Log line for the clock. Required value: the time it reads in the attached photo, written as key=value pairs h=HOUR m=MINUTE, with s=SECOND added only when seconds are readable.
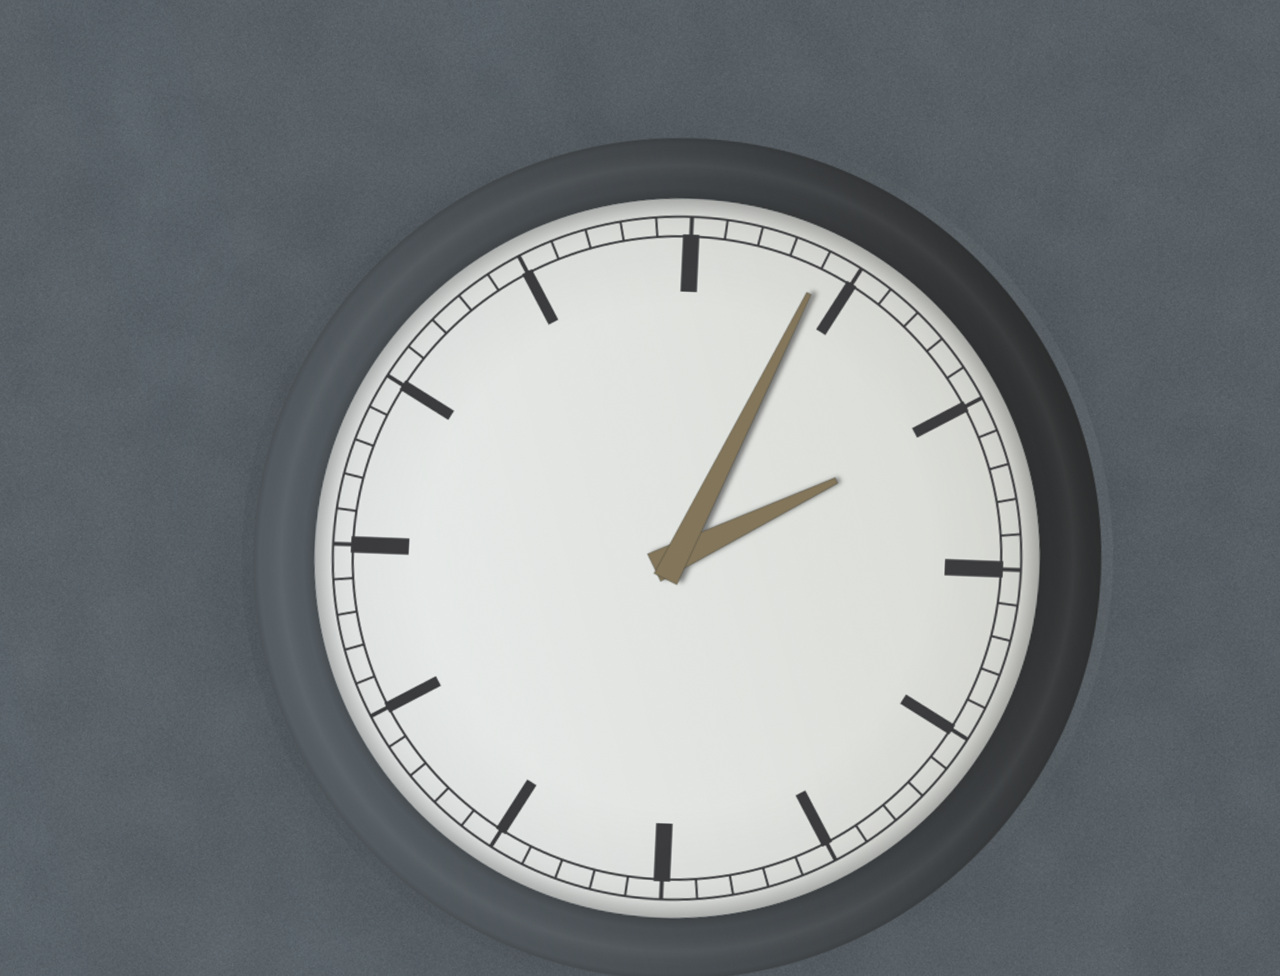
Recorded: h=2 m=4
